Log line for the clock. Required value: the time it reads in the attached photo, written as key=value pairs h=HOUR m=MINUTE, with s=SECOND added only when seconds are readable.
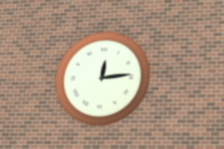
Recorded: h=12 m=14
